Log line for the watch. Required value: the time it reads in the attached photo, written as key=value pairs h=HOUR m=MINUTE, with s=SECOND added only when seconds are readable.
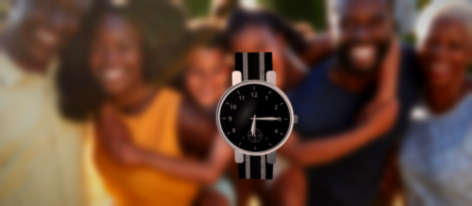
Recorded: h=6 m=15
